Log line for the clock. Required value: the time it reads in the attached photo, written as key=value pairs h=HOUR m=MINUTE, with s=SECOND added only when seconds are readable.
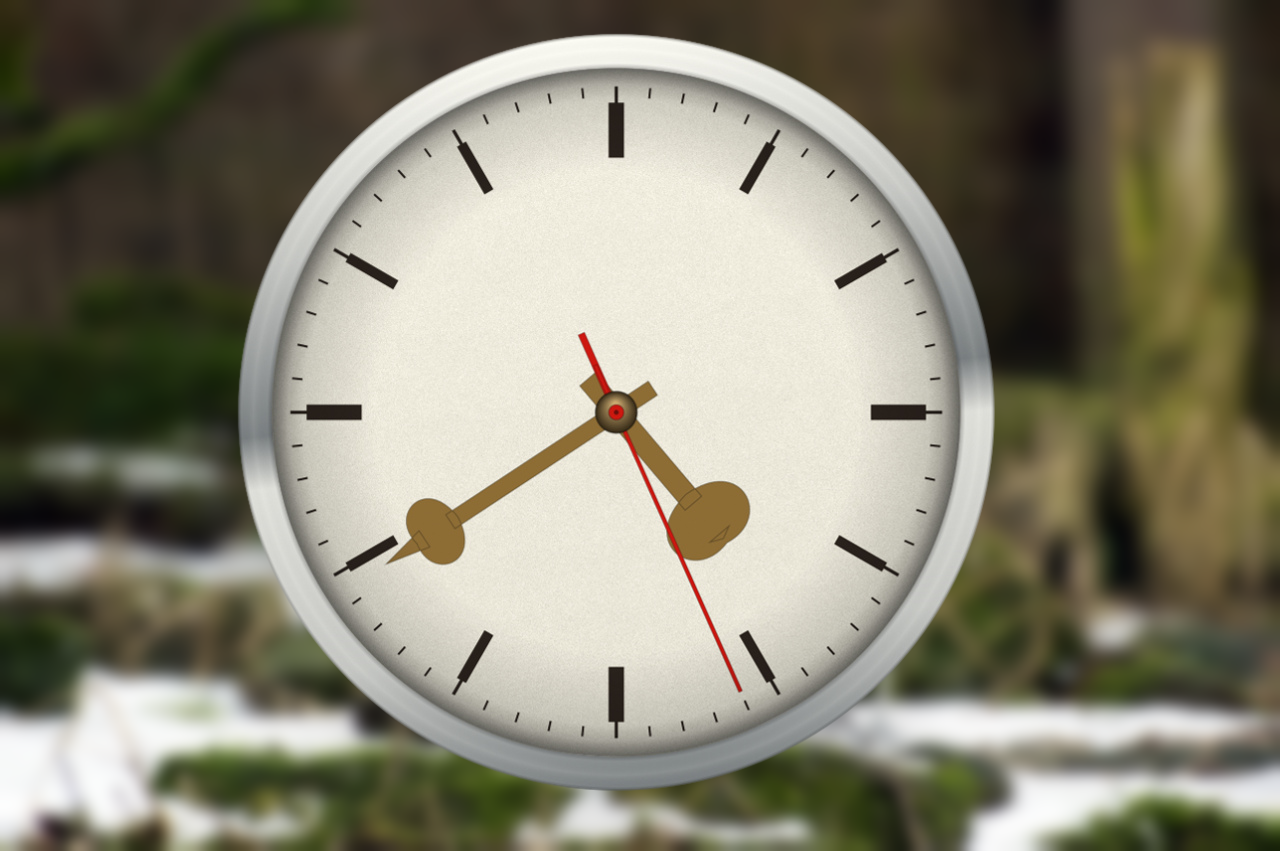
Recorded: h=4 m=39 s=26
